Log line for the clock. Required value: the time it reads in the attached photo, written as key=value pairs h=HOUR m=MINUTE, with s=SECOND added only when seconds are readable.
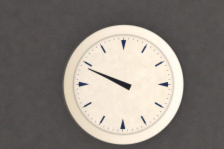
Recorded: h=9 m=49
